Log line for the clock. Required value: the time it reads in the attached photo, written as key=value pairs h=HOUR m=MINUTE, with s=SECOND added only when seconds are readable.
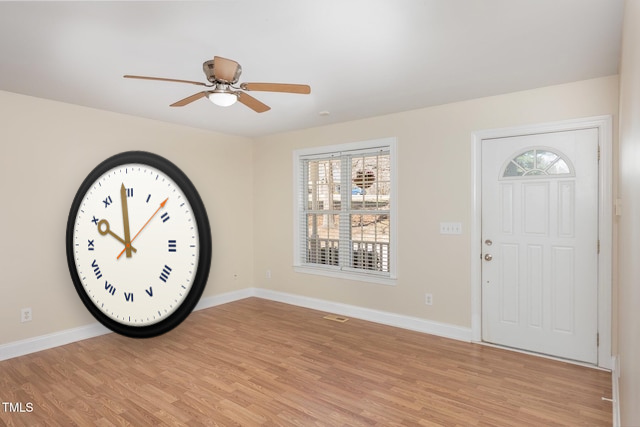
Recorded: h=9 m=59 s=8
